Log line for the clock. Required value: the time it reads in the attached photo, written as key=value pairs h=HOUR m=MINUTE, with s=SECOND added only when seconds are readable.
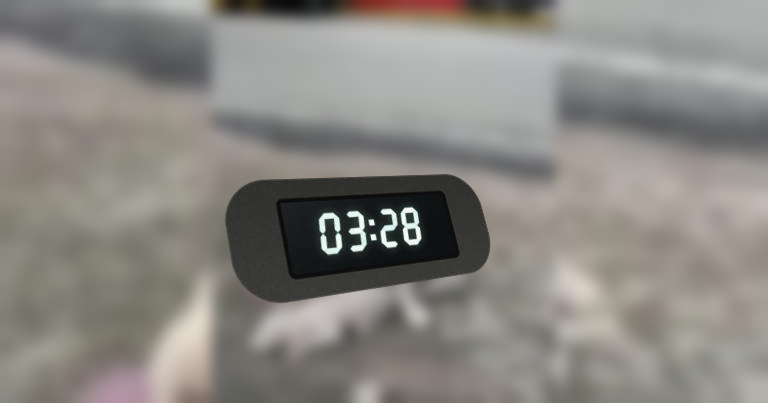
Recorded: h=3 m=28
